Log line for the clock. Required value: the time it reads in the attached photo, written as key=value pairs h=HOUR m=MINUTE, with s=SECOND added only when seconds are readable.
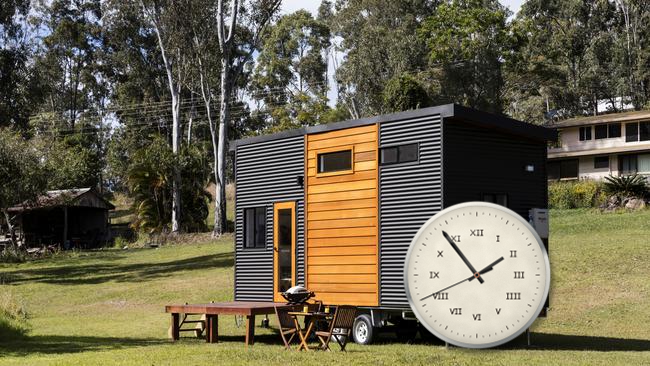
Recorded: h=1 m=53 s=41
